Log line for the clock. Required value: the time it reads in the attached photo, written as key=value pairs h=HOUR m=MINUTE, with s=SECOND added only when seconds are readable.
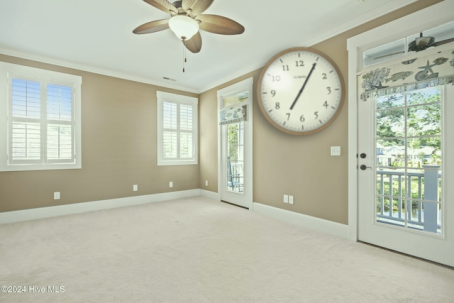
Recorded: h=7 m=5
